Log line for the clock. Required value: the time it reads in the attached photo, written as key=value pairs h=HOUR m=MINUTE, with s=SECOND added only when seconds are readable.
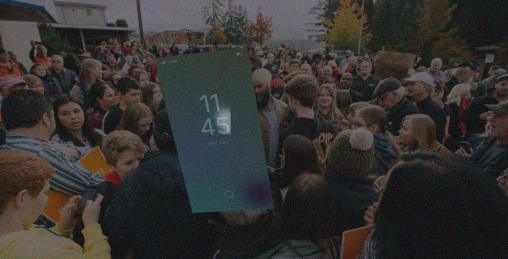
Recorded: h=11 m=45
